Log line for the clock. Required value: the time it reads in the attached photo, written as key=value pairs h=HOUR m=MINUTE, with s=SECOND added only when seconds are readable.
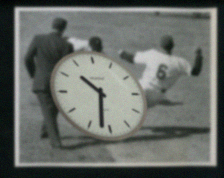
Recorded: h=10 m=32
